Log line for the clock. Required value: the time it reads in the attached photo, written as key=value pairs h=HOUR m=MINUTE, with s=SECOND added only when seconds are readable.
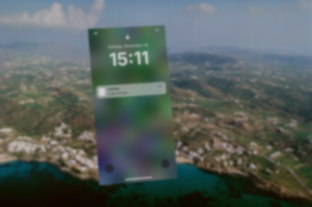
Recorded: h=15 m=11
